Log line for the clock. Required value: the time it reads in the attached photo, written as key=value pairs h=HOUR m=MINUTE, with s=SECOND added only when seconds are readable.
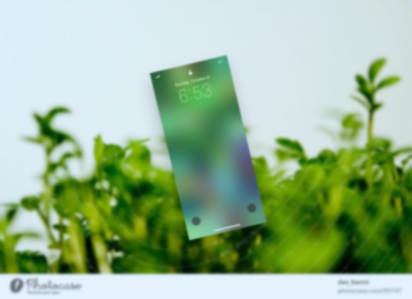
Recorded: h=6 m=53
